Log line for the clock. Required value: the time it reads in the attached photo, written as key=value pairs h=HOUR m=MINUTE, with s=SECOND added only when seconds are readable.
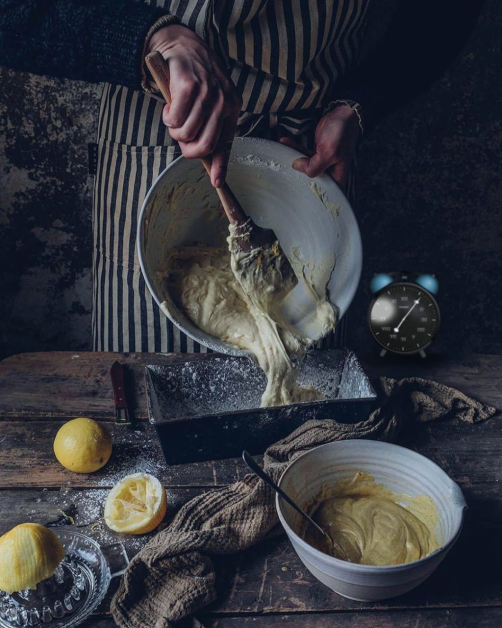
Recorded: h=7 m=6
